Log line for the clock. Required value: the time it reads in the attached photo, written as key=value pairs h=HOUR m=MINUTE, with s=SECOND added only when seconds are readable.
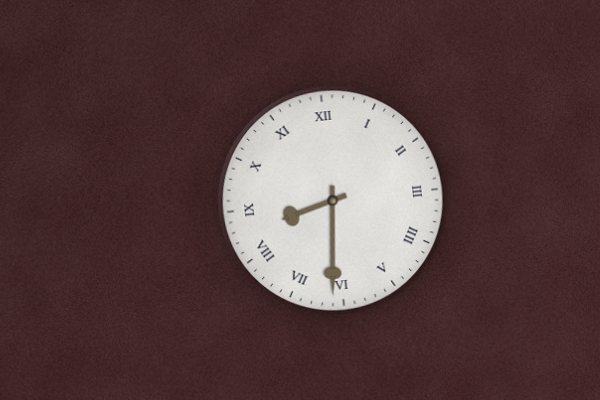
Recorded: h=8 m=31
